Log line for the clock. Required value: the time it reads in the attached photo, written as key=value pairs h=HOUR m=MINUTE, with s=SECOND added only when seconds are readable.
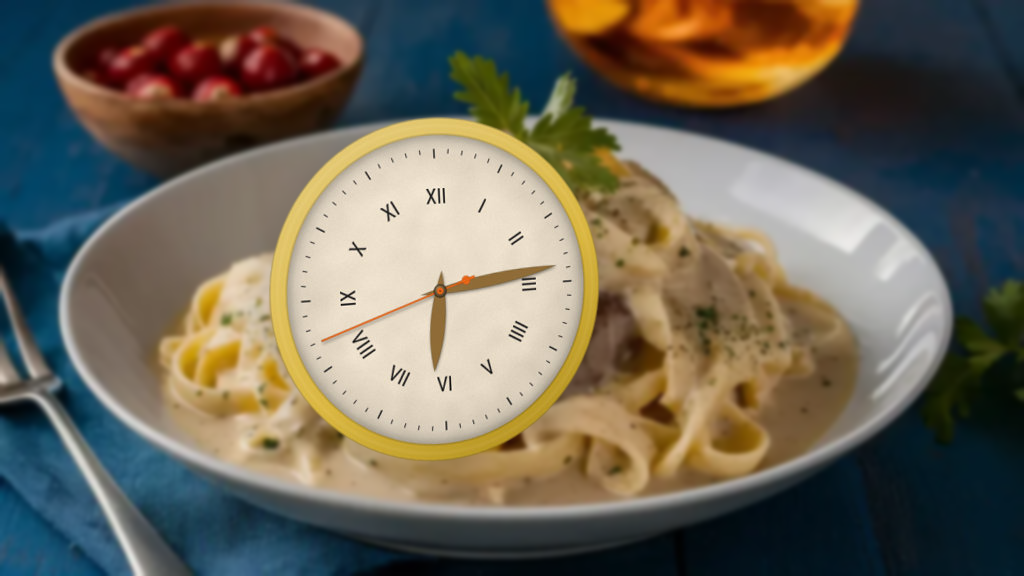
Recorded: h=6 m=13 s=42
